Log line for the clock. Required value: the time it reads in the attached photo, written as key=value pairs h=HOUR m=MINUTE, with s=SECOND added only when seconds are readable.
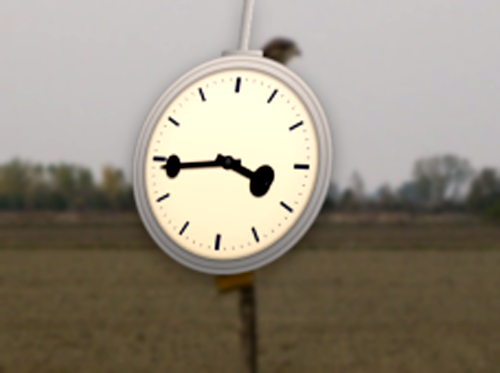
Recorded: h=3 m=44
